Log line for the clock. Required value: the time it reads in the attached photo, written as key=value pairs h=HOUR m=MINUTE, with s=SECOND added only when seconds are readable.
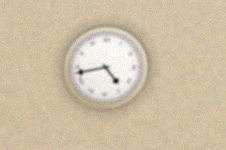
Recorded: h=4 m=43
